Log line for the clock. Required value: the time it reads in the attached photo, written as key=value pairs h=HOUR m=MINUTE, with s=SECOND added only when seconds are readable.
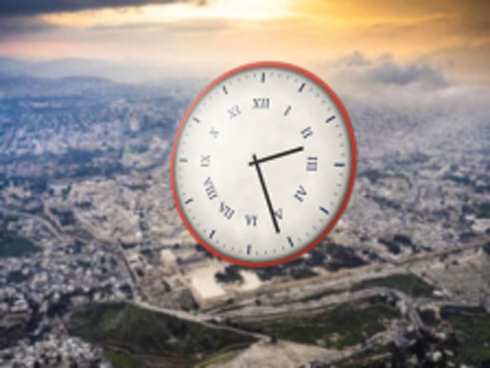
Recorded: h=2 m=26
